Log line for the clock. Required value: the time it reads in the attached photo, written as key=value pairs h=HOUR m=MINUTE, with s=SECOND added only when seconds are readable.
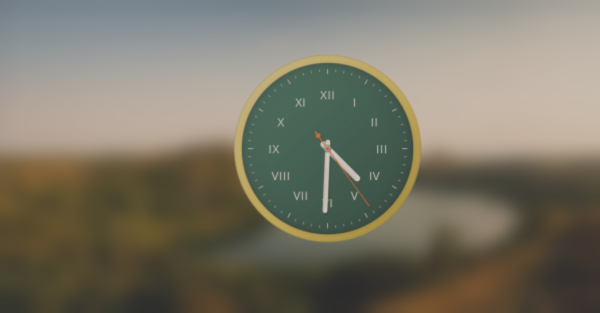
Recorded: h=4 m=30 s=24
